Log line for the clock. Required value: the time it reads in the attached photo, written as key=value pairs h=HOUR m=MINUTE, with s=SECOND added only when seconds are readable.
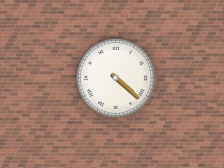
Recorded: h=4 m=22
